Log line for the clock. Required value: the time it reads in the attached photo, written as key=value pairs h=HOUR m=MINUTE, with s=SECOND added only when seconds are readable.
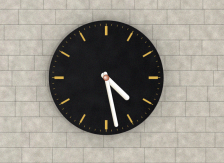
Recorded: h=4 m=28
